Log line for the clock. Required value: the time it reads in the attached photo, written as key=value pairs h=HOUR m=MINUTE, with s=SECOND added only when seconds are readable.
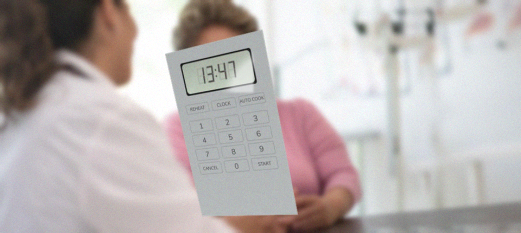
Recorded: h=13 m=47
